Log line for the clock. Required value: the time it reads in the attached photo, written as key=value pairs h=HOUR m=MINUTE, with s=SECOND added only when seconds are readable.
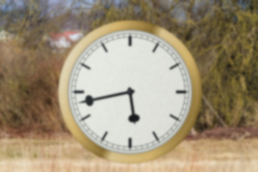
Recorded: h=5 m=43
